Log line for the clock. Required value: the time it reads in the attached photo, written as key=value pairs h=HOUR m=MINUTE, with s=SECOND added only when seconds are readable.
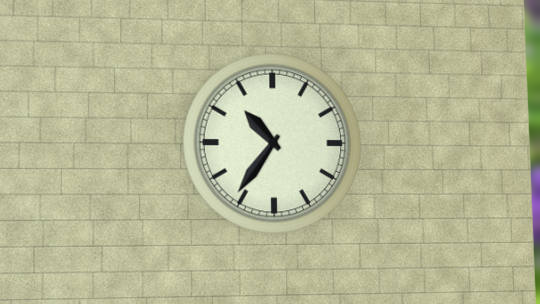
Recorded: h=10 m=36
